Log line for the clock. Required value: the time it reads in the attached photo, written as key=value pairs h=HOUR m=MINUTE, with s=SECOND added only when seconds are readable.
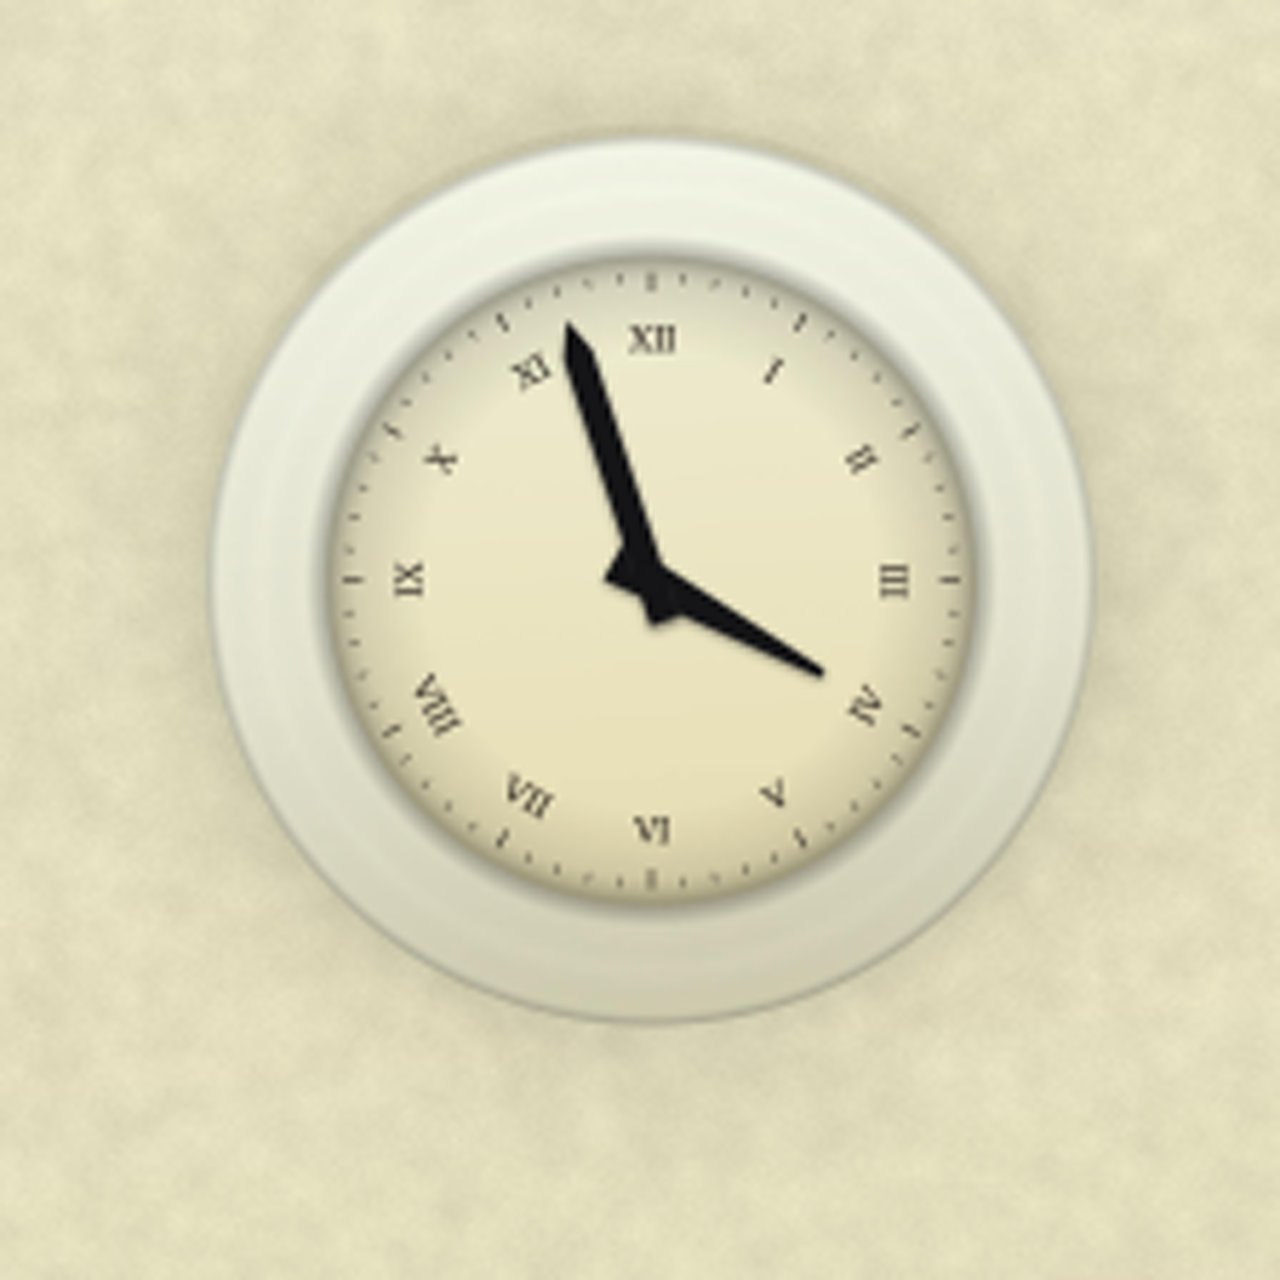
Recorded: h=3 m=57
